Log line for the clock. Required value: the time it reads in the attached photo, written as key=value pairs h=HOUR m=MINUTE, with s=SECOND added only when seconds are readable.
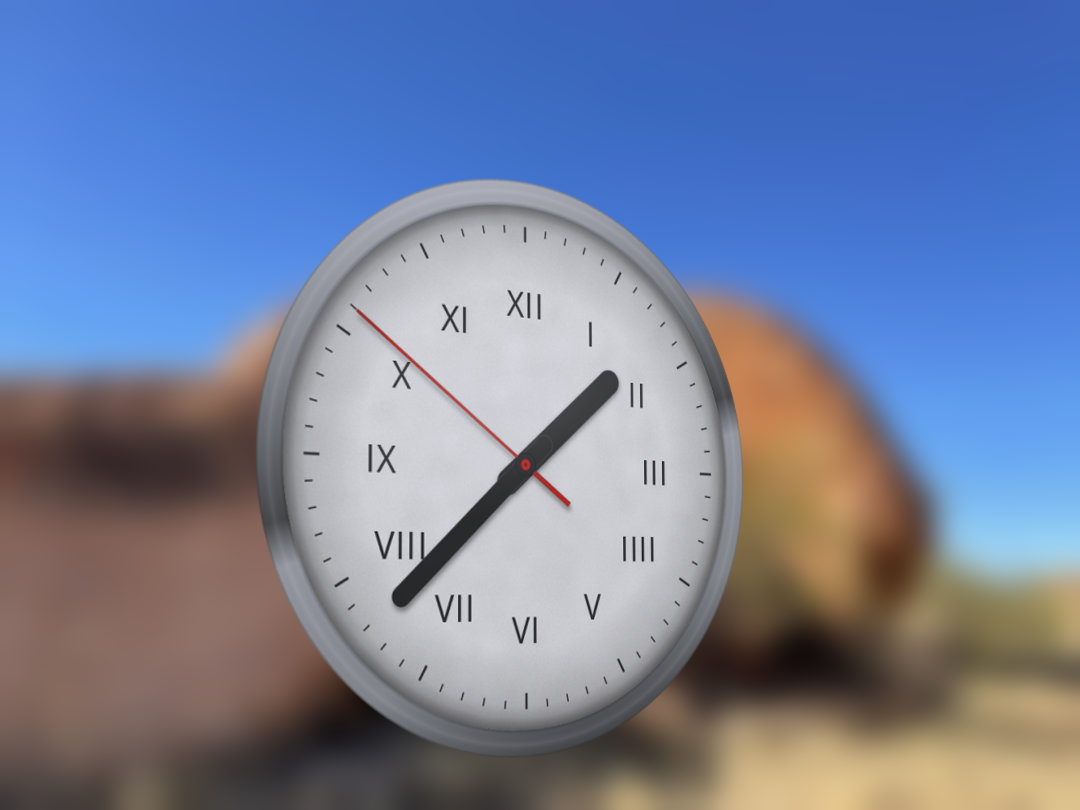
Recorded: h=1 m=37 s=51
